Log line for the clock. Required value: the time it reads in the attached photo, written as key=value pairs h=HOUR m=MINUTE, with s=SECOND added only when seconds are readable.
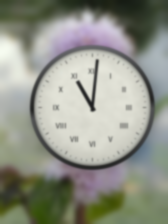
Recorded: h=11 m=1
